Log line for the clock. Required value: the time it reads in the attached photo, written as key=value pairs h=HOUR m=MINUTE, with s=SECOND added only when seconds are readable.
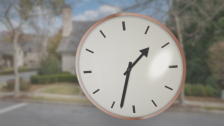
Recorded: h=1 m=33
